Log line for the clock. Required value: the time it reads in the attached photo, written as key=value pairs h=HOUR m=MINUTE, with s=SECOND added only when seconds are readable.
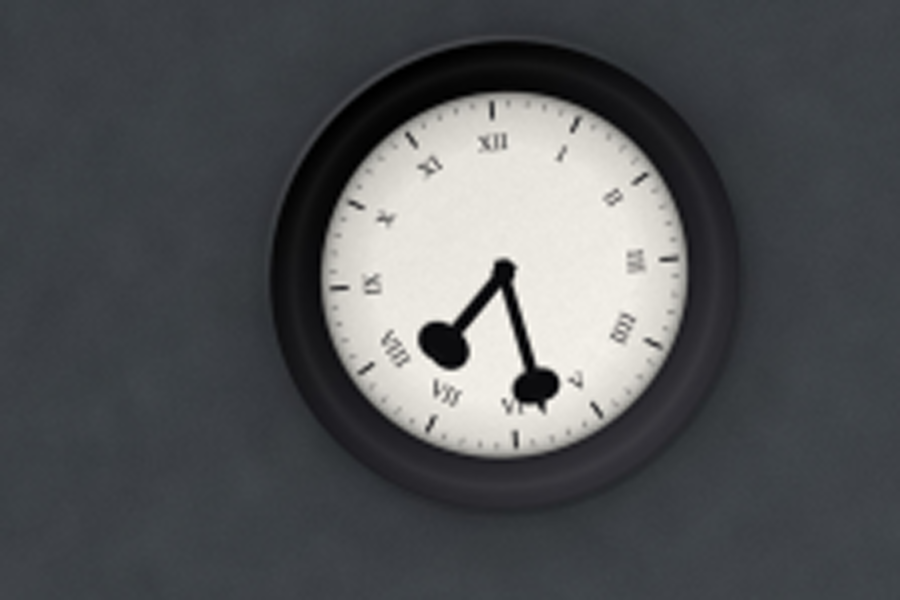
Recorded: h=7 m=28
